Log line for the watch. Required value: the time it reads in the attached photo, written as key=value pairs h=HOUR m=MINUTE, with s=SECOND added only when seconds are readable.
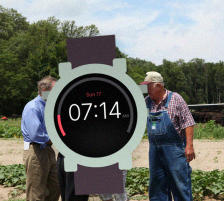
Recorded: h=7 m=14
